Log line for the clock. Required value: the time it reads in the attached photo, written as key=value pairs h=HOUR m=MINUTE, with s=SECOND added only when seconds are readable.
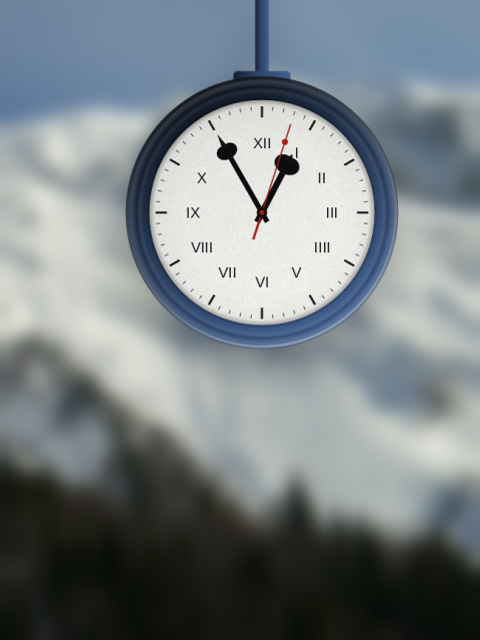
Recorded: h=12 m=55 s=3
